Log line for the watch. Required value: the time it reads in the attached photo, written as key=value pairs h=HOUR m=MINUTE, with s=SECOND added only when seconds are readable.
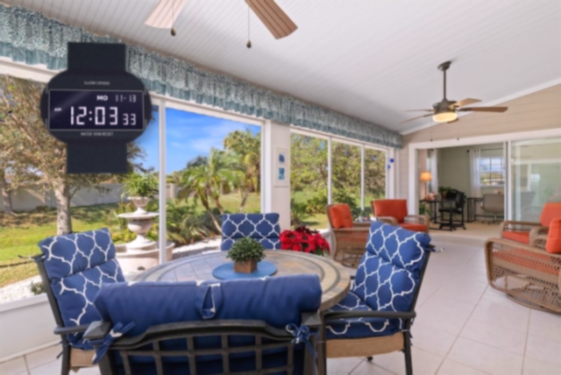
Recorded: h=12 m=3 s=33
